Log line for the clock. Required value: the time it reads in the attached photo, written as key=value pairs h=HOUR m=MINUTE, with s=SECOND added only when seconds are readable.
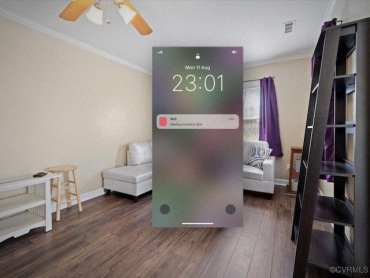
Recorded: h=23 m=1
